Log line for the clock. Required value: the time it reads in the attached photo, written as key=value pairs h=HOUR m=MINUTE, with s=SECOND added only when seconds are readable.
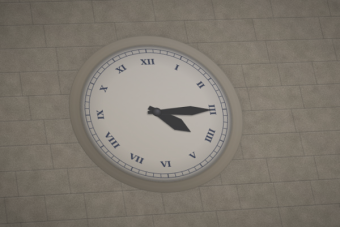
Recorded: h=4 m=15
